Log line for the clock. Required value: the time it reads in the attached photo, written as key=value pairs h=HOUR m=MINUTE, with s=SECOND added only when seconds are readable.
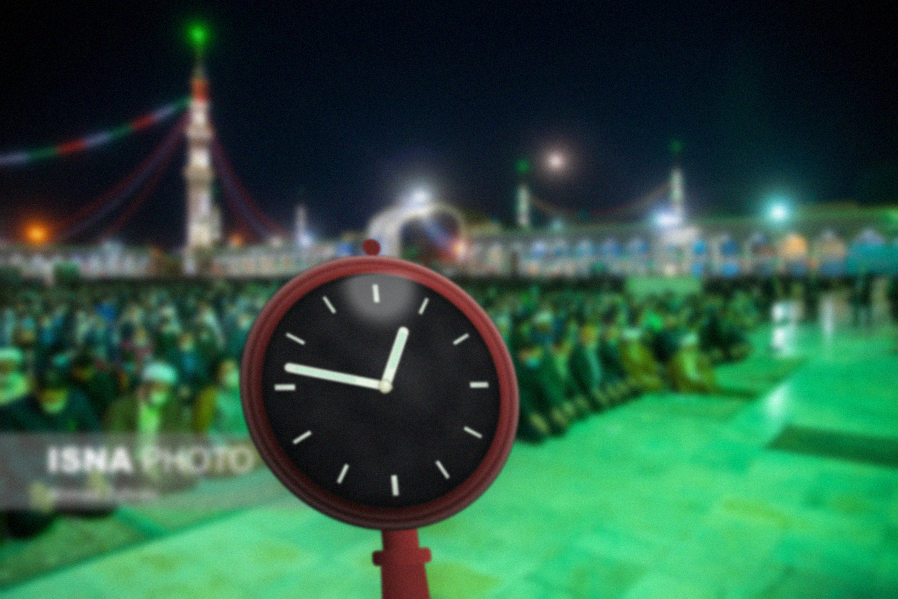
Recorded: h=12 m=47
